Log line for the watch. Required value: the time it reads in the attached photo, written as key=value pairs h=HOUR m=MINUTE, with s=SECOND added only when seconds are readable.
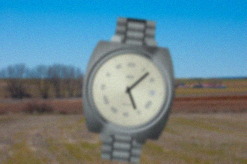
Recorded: h=5 m=7
